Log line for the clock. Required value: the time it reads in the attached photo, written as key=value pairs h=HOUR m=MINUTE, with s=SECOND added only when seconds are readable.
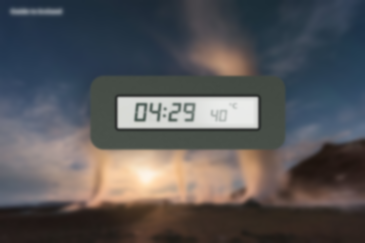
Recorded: h=4 m=29
